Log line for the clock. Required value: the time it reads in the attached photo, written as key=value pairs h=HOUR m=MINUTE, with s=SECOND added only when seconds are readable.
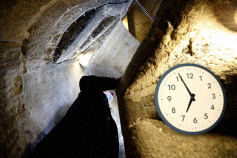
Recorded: h=6 m=56
